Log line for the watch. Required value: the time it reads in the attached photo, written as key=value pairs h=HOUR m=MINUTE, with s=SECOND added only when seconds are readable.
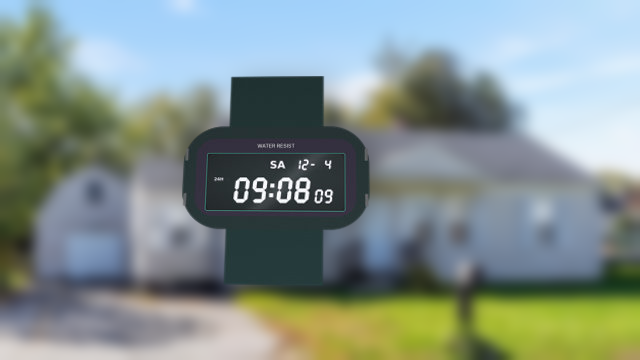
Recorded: h=9 m=8 s=9
